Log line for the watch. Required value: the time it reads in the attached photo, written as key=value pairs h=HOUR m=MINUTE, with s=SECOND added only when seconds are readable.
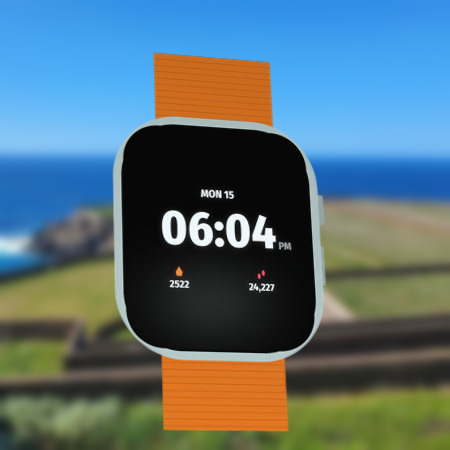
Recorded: h=6 m=4
